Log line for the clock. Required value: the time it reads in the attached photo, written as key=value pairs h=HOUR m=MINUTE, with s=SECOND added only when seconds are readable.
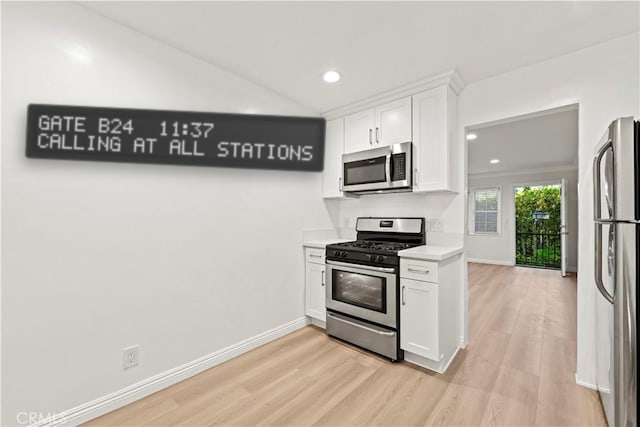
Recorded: h=11 m=37
